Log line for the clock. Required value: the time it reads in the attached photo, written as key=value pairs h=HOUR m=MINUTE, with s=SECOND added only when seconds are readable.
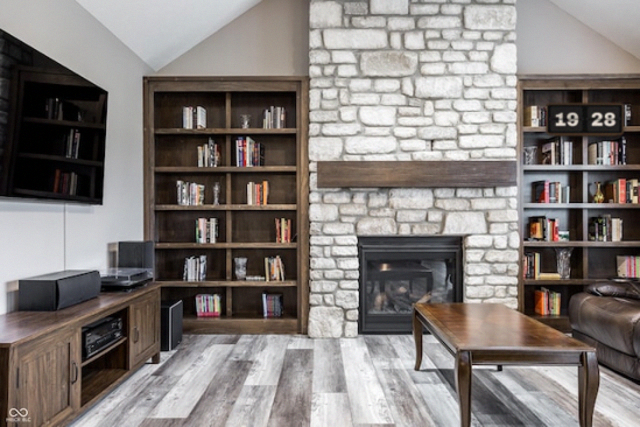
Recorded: h=19 m=28
